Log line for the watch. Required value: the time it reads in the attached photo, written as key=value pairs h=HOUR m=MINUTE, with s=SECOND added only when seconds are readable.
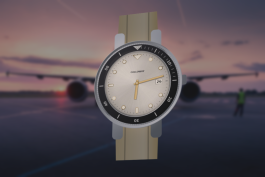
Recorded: h=6 m=13
